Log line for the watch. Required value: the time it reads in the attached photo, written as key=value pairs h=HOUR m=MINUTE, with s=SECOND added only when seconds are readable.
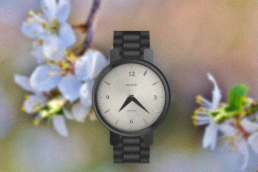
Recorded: h=7 m=22
